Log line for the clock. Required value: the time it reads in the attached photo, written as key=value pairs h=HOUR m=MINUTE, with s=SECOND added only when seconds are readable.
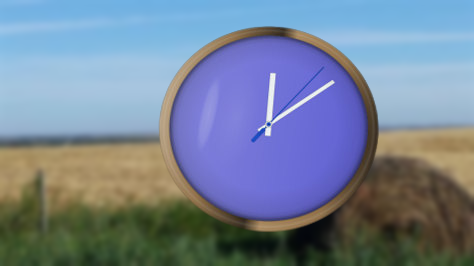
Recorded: h=12 m=9 s=7
